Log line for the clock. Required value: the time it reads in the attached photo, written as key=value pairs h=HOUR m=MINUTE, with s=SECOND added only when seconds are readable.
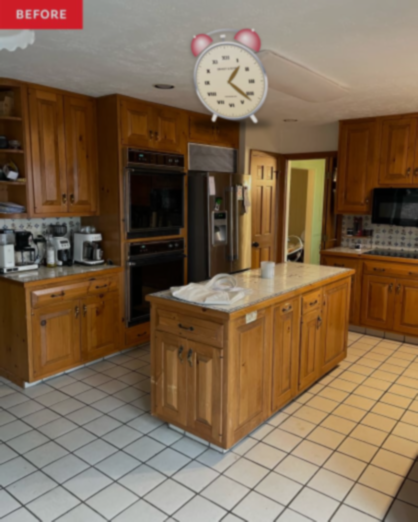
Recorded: h=1 m=22
